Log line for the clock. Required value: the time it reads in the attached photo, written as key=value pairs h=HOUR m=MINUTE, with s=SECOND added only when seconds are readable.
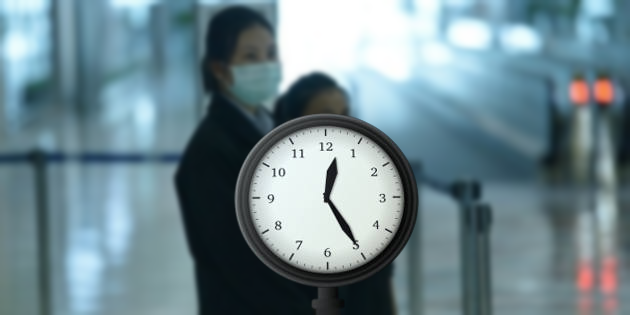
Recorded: h=12 m=25
